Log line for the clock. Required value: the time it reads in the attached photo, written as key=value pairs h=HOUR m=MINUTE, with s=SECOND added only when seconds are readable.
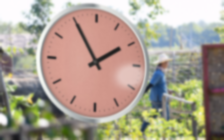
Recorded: h=1 m=55
